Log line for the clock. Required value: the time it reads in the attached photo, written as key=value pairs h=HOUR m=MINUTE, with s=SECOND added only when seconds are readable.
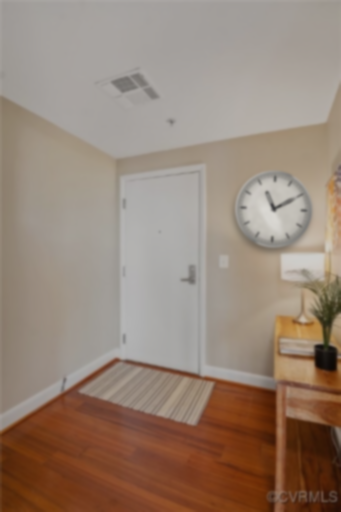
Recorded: h=11 m=10
